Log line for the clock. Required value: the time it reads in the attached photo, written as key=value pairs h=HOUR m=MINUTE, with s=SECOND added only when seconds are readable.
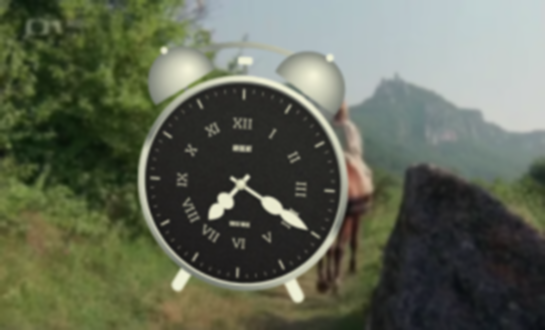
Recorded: h=7 m=20
